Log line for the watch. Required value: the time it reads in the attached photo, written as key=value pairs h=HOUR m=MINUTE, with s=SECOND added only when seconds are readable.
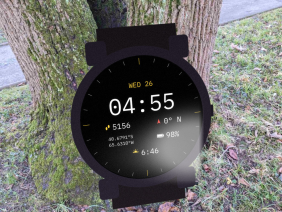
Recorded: h=4 m=55
